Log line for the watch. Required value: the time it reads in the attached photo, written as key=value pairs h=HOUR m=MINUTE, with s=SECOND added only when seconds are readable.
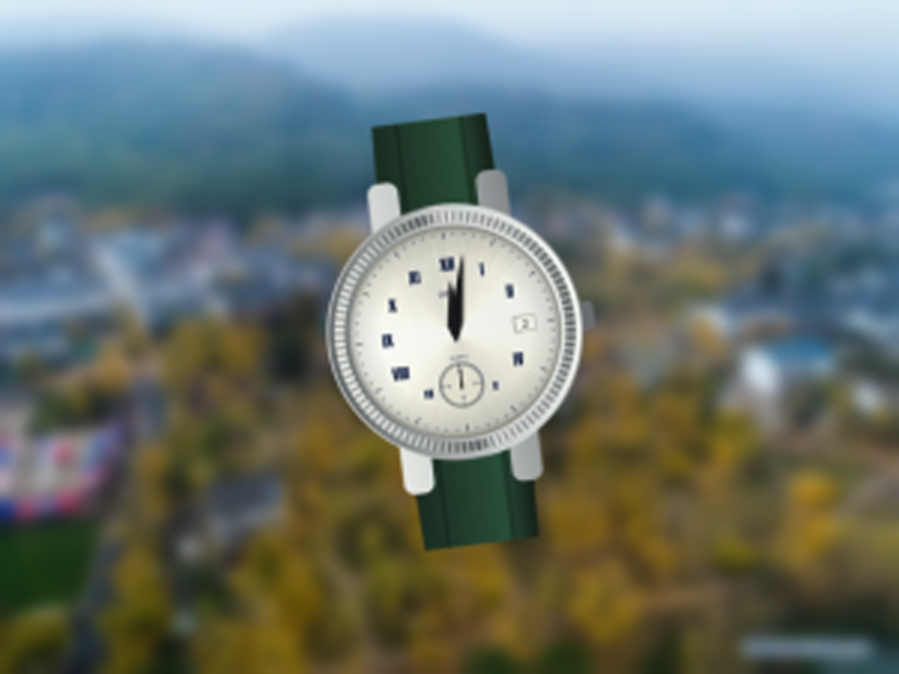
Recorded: h=12 m=2
